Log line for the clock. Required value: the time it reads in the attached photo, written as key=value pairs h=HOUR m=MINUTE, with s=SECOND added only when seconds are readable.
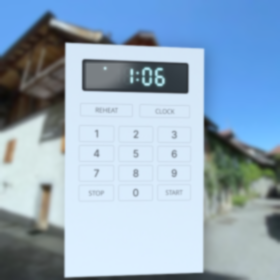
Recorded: h=1 m=6
